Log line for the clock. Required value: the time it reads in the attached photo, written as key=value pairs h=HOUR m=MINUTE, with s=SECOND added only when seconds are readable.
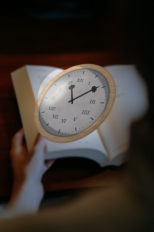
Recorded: h=11 m=9
